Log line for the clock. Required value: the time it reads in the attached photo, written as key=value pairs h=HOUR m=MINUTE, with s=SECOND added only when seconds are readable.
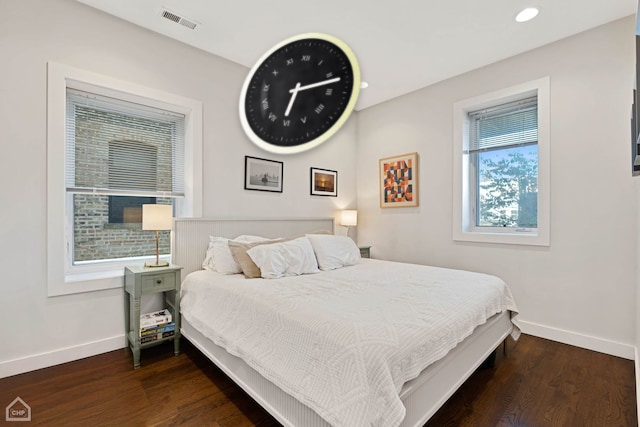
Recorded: h=6 m=12
